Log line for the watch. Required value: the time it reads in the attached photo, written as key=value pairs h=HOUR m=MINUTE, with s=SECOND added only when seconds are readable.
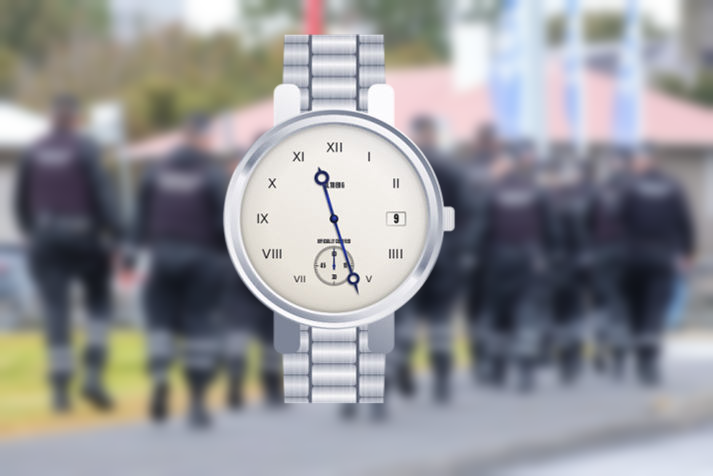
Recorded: h=11 m=27
